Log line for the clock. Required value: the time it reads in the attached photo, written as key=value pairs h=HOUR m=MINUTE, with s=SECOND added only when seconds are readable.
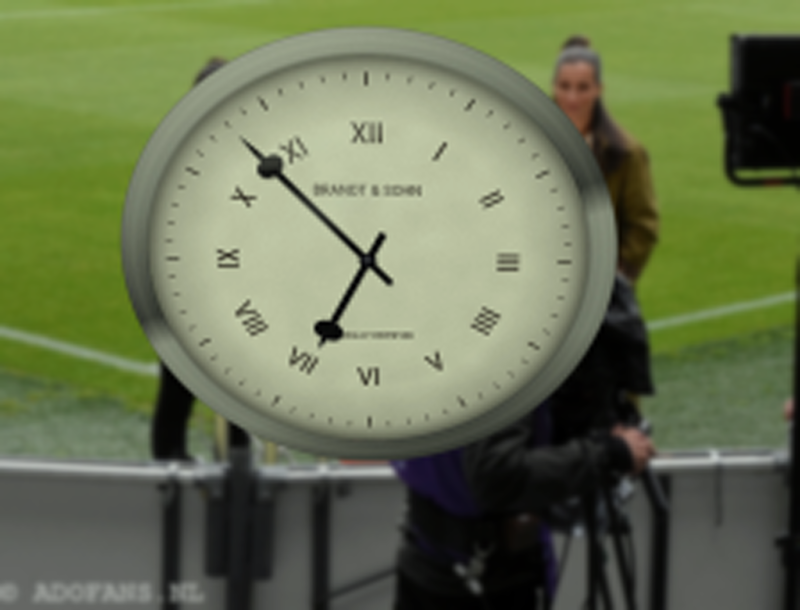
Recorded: h=6 m=53
